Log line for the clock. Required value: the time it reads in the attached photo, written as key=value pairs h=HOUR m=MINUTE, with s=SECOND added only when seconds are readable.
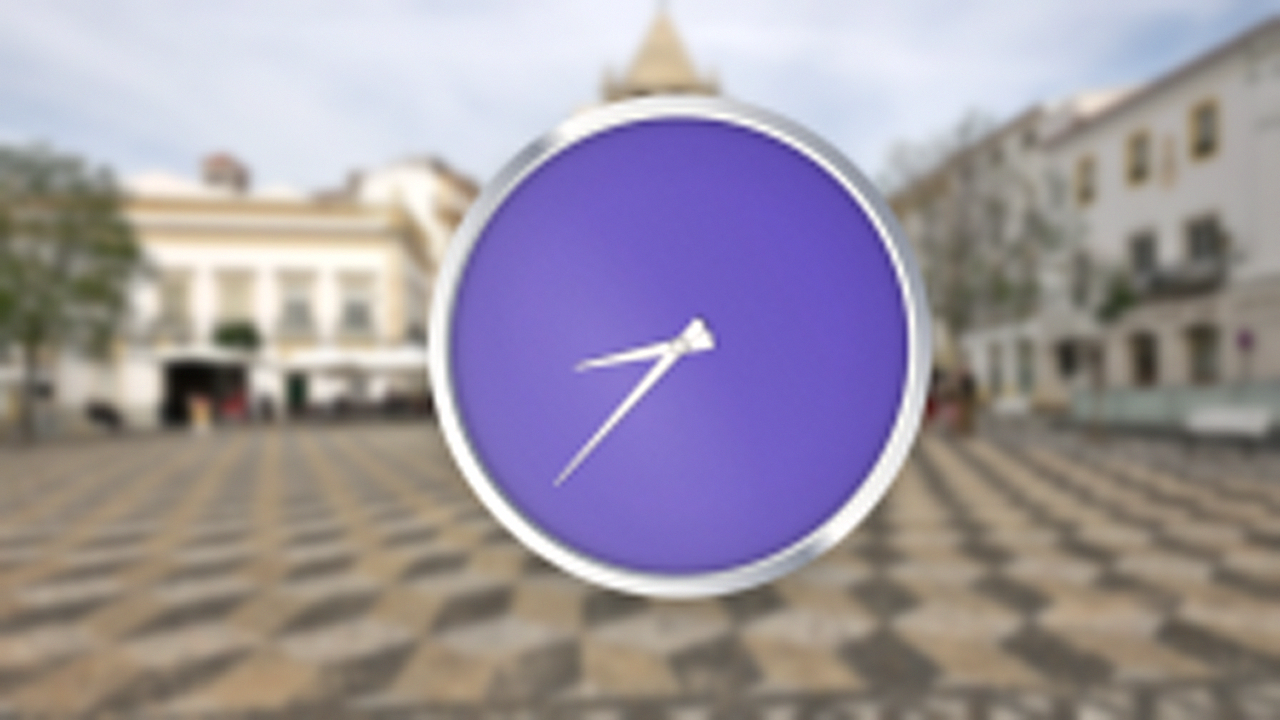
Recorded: h=8 m=37
